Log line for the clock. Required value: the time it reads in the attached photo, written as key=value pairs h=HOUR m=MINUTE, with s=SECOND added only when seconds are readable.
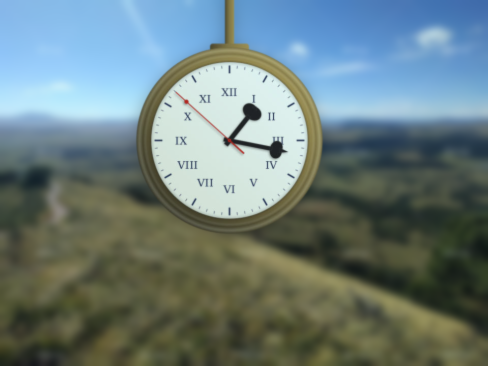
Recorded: h=1 m=16 s=52
